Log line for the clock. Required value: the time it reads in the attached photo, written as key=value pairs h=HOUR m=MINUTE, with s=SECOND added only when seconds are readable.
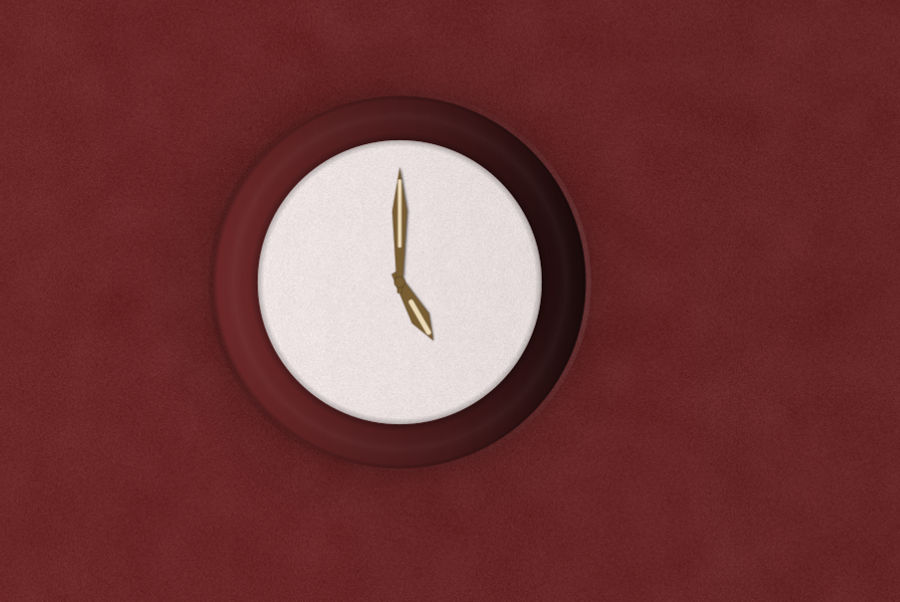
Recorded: h=5 m=0
